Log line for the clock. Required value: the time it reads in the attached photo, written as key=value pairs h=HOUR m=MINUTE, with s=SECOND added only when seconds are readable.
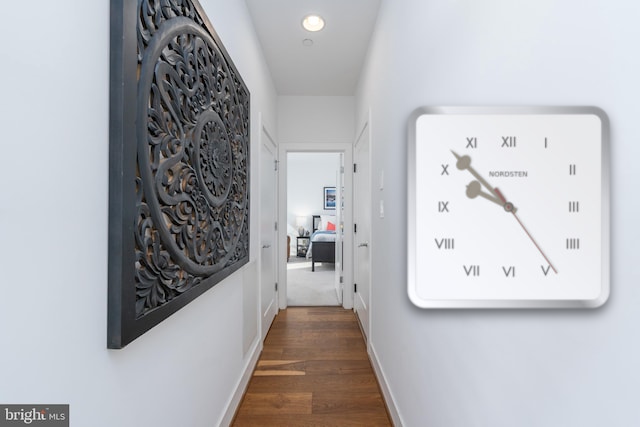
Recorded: h=9 m=52 s=24
